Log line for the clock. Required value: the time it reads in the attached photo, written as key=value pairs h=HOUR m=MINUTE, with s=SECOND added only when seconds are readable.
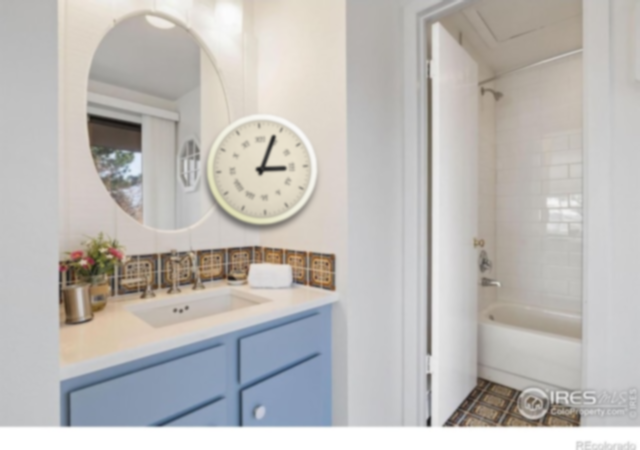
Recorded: h=3 m=4
